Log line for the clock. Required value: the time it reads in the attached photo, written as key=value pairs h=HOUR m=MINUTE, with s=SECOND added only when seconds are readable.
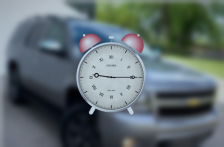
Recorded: h=9 m=15
